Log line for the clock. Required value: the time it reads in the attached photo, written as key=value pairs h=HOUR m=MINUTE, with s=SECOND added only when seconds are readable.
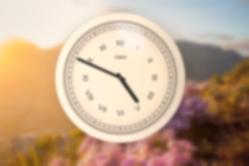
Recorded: h=4 m=49
